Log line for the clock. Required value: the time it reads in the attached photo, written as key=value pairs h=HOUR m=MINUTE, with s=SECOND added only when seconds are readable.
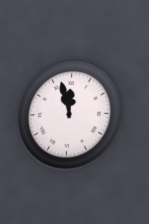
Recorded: h=11 m=57
